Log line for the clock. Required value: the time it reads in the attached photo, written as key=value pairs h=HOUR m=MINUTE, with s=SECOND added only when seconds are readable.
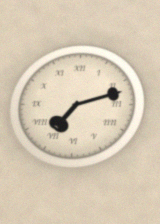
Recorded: h=7 m=12
